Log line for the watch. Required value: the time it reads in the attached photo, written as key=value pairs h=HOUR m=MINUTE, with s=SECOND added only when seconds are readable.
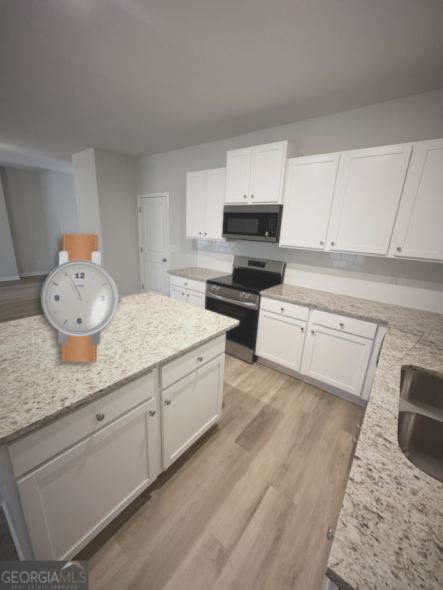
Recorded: h=10 m=56
